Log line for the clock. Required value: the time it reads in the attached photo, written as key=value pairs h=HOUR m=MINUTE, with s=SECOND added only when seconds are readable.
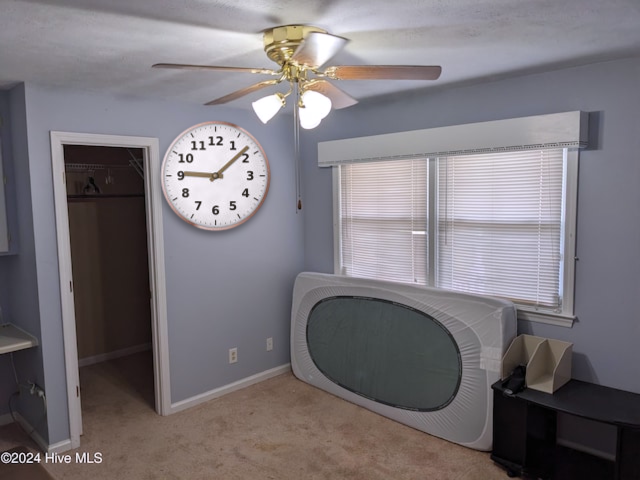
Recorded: h=9 m=8
